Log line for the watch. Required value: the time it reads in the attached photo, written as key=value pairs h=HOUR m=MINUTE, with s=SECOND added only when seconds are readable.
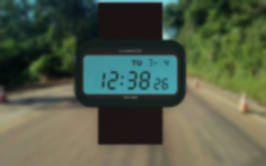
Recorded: h=12 m=38 s=26
